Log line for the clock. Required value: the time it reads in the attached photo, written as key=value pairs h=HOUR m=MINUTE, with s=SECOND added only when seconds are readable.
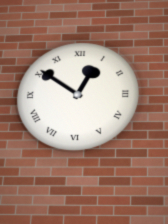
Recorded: h=12 m=51
